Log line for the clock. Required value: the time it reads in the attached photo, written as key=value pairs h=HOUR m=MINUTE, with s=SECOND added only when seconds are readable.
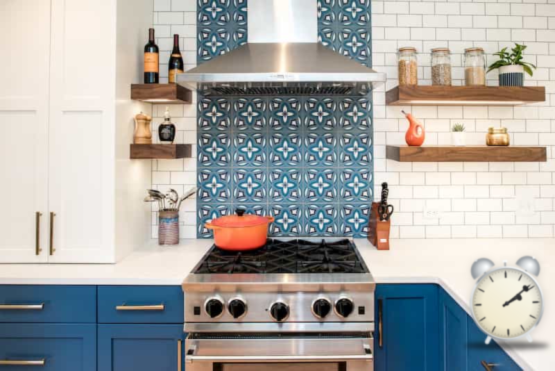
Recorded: h=2 m=9
